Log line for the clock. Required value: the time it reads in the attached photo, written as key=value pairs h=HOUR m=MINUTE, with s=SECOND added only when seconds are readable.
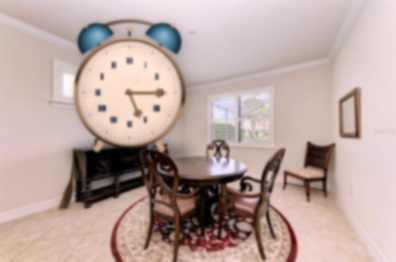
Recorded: h=5 m=15
